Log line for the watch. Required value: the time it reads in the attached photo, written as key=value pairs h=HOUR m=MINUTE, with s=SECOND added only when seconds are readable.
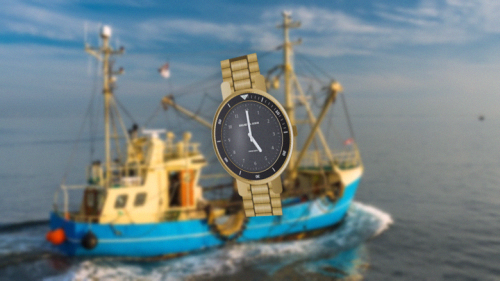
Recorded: h=5 m=0
